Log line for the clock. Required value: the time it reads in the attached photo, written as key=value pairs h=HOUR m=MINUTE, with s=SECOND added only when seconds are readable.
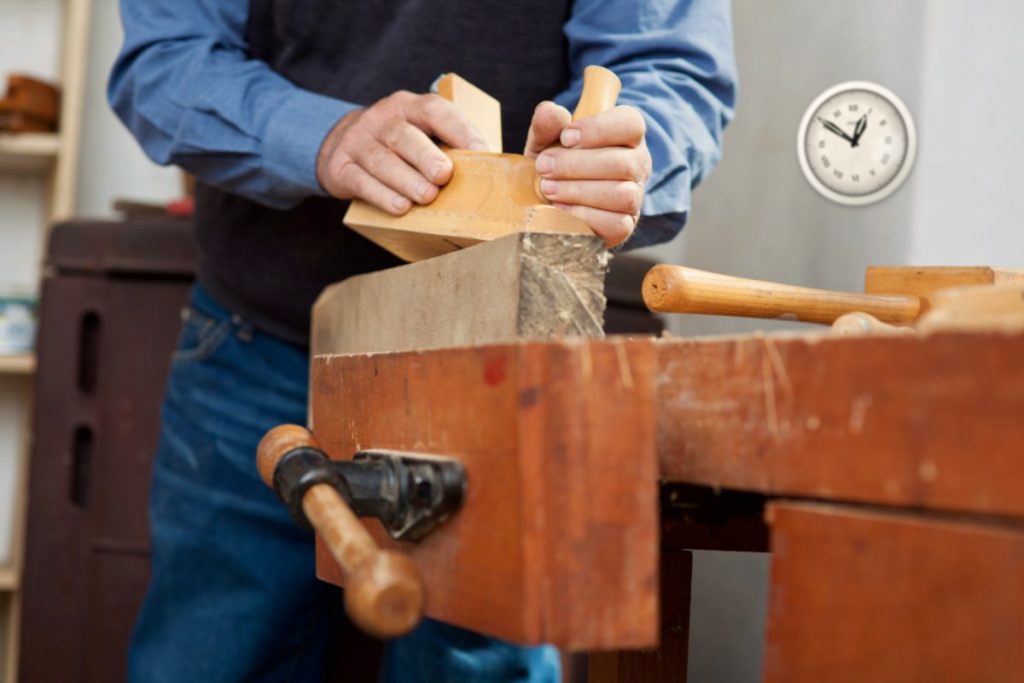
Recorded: h=12 m=51
